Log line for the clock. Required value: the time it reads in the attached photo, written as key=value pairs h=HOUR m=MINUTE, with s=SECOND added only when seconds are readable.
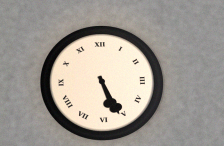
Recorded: h=5 m=26
